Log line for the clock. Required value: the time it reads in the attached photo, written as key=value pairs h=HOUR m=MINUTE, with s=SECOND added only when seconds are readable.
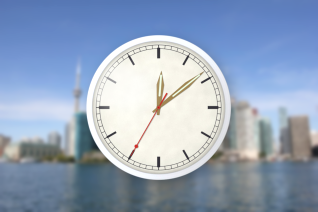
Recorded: h=12 m=8 s=35
